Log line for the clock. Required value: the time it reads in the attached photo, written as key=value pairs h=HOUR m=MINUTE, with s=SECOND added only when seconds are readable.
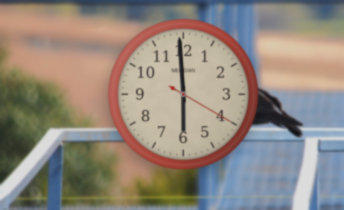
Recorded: h=5 m=59 s=20
